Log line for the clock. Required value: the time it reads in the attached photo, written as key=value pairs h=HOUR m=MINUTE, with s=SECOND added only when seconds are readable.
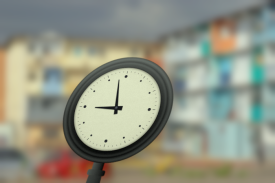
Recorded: h=8 m=58
